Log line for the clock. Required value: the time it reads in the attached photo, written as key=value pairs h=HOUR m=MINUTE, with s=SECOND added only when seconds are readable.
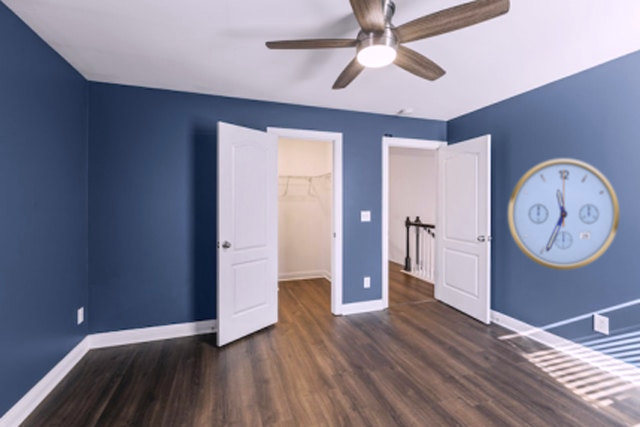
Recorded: h=11 m=34
